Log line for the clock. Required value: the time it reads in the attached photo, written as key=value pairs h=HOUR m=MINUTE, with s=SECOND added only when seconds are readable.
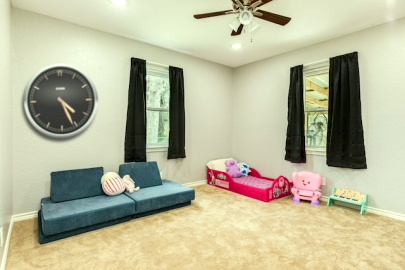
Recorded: h=4 m=26
